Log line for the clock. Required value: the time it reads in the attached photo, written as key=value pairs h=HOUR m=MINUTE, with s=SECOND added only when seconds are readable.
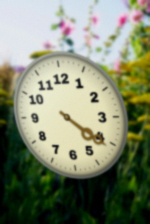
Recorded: h=4 m=21
